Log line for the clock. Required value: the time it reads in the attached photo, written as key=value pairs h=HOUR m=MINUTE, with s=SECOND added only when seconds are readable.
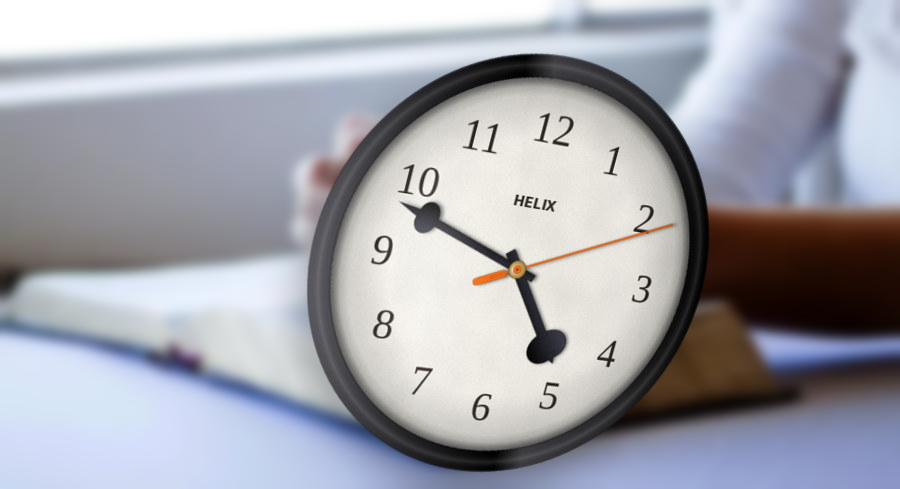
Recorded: h=4 m=48 s=11
